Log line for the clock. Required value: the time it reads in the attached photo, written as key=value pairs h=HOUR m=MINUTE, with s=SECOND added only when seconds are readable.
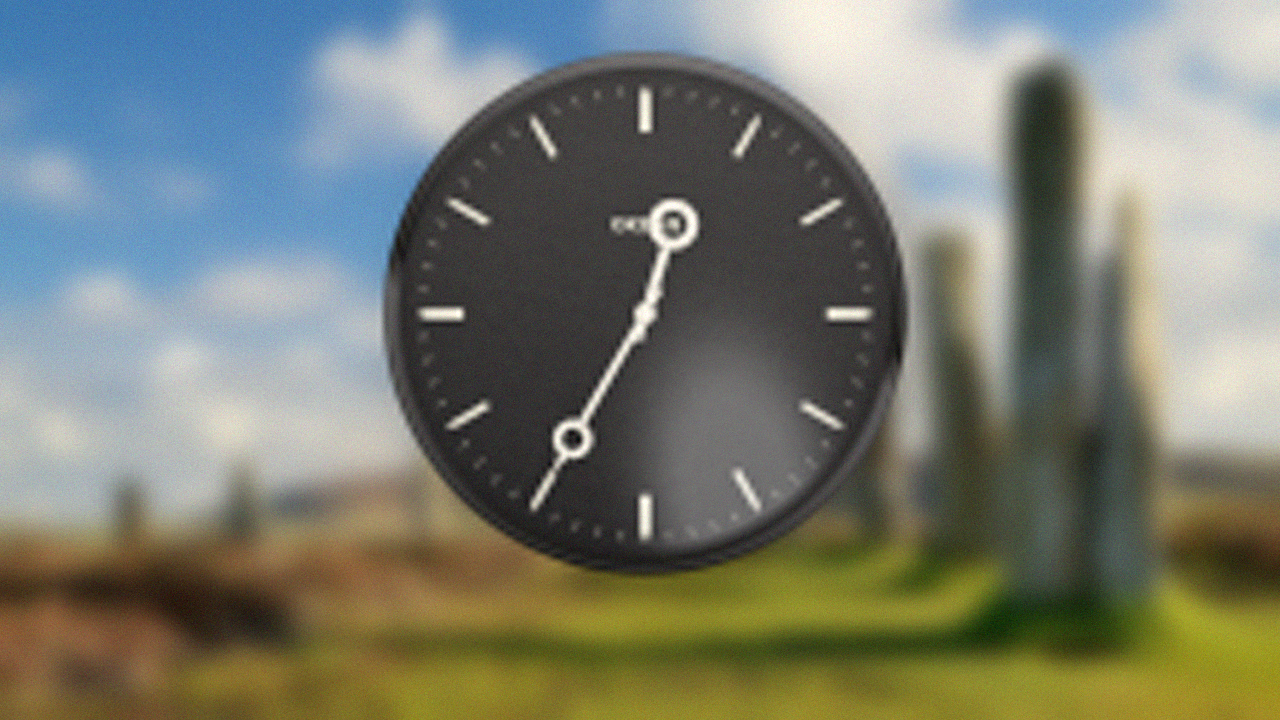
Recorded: h=12 m=35
